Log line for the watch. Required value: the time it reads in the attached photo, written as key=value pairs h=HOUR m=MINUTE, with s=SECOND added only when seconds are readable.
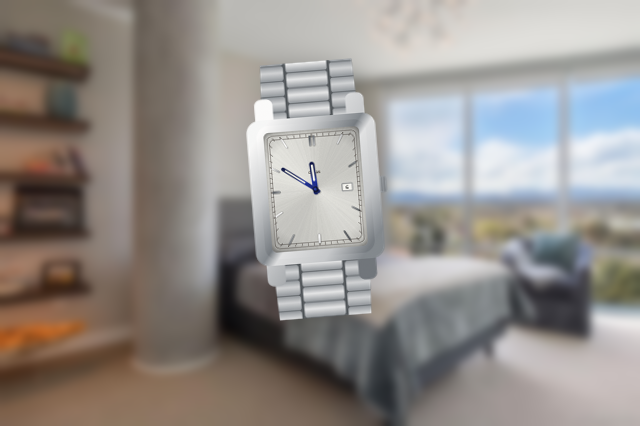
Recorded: h=11 m=51
